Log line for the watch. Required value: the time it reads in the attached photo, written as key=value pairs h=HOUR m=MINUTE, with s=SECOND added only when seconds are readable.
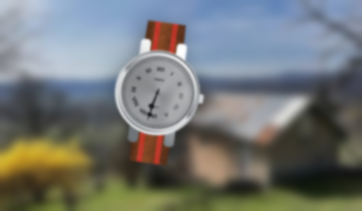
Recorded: h=6 m=32
